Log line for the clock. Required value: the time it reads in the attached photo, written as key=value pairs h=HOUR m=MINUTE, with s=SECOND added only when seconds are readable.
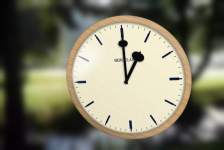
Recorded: h=1 m=0
